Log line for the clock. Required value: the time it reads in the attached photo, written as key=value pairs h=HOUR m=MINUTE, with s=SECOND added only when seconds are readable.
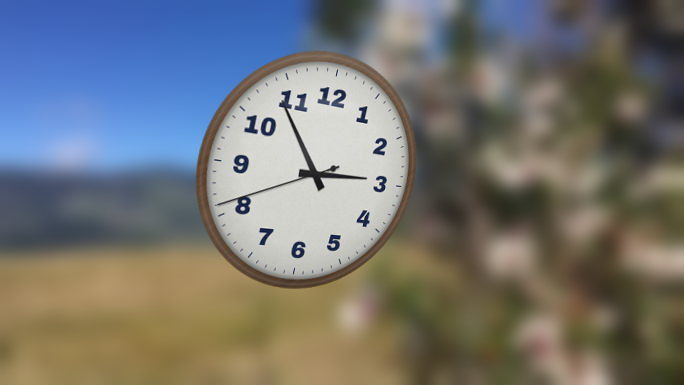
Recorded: h=2 m=53 s=41
